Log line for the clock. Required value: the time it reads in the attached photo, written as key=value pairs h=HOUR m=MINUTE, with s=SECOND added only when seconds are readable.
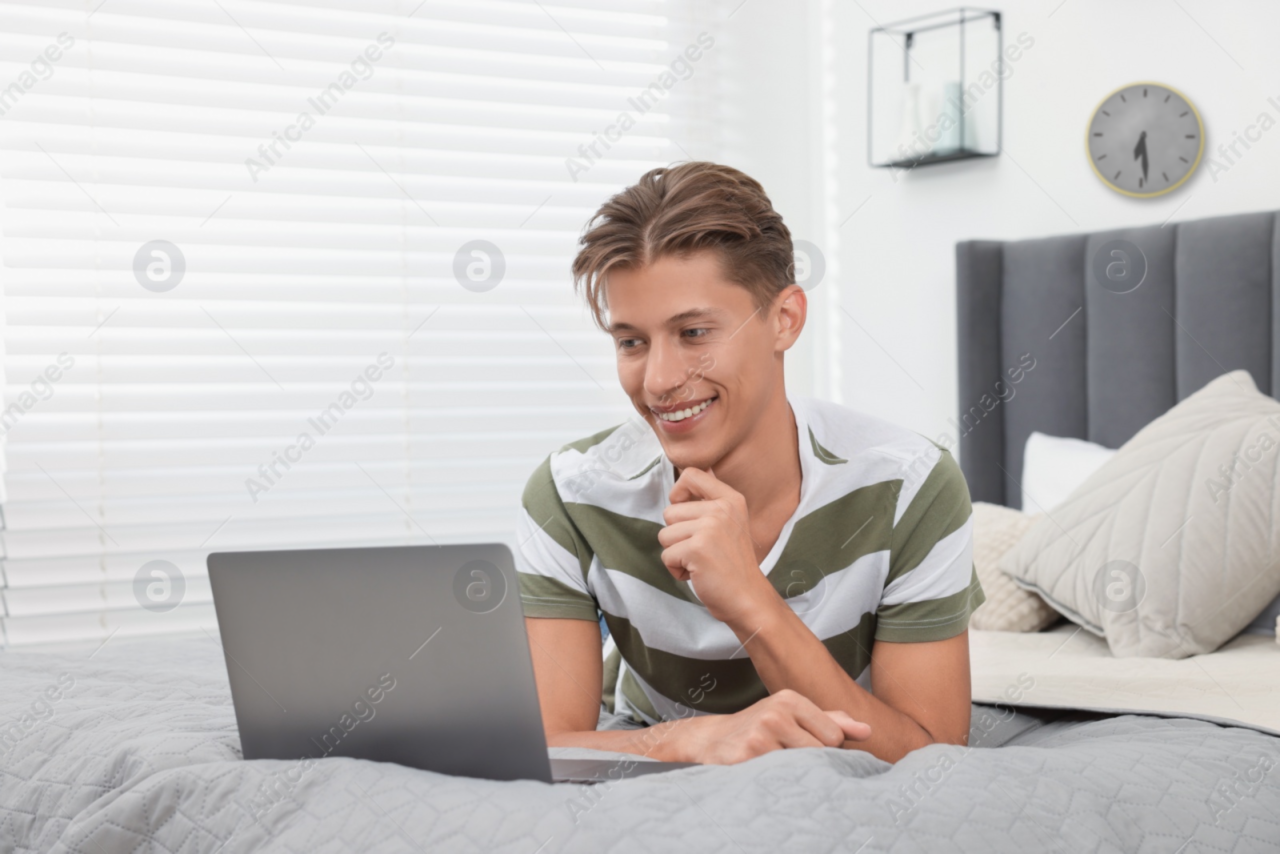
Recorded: h=6 m=29
